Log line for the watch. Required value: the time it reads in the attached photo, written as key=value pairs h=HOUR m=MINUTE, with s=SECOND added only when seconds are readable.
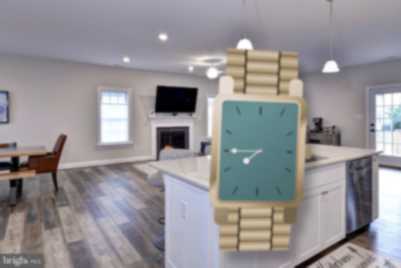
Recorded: h=7 m=45
